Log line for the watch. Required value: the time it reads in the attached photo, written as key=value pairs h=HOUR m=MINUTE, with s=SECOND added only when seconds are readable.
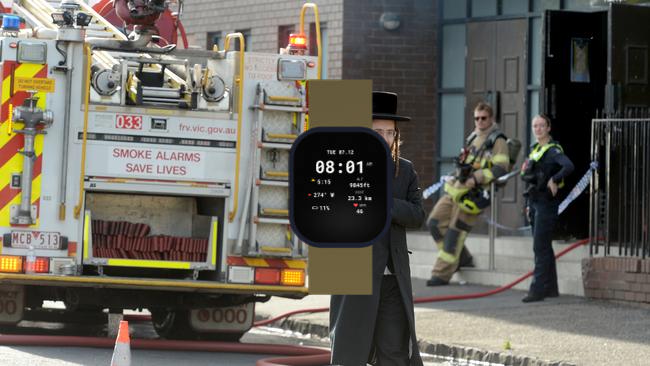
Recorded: h=8 m=1
